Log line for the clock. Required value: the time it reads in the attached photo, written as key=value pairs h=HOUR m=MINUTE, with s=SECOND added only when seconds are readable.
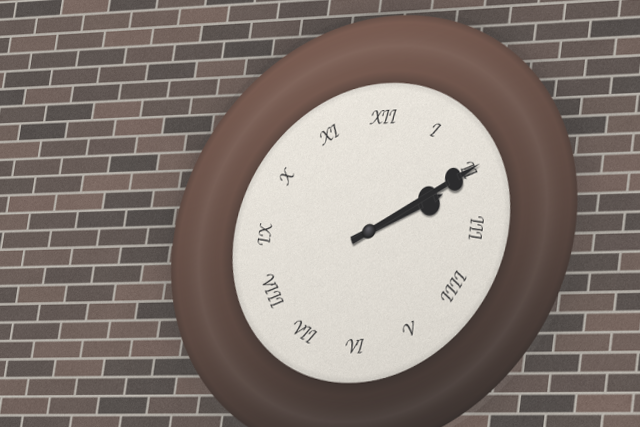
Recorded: h=2 m=10
